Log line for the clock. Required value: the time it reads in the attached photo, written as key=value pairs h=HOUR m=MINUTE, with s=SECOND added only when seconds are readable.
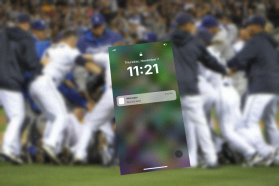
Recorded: h=11 m=21
